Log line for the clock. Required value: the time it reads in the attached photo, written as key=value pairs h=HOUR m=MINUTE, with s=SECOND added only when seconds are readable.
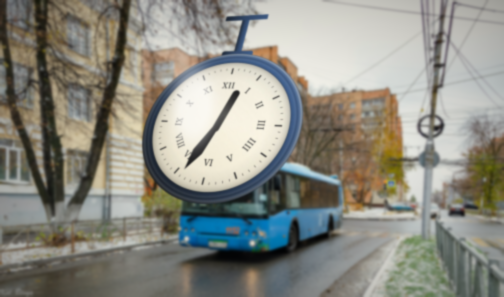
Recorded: h=12 m=34
